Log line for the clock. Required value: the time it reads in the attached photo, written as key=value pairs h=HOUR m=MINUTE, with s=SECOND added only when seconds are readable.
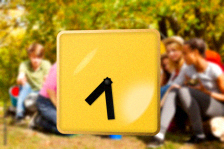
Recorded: h=7 m=29
